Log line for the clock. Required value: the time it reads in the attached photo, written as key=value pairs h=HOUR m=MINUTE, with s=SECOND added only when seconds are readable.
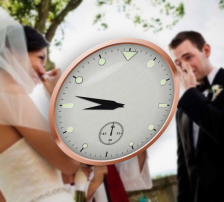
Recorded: h=8 m=47
